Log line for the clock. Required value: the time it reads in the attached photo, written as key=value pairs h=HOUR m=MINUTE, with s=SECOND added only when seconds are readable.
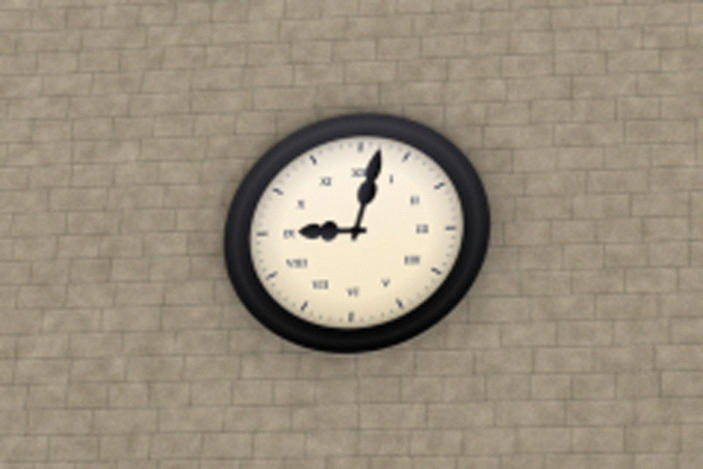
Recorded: h=9 m=2
